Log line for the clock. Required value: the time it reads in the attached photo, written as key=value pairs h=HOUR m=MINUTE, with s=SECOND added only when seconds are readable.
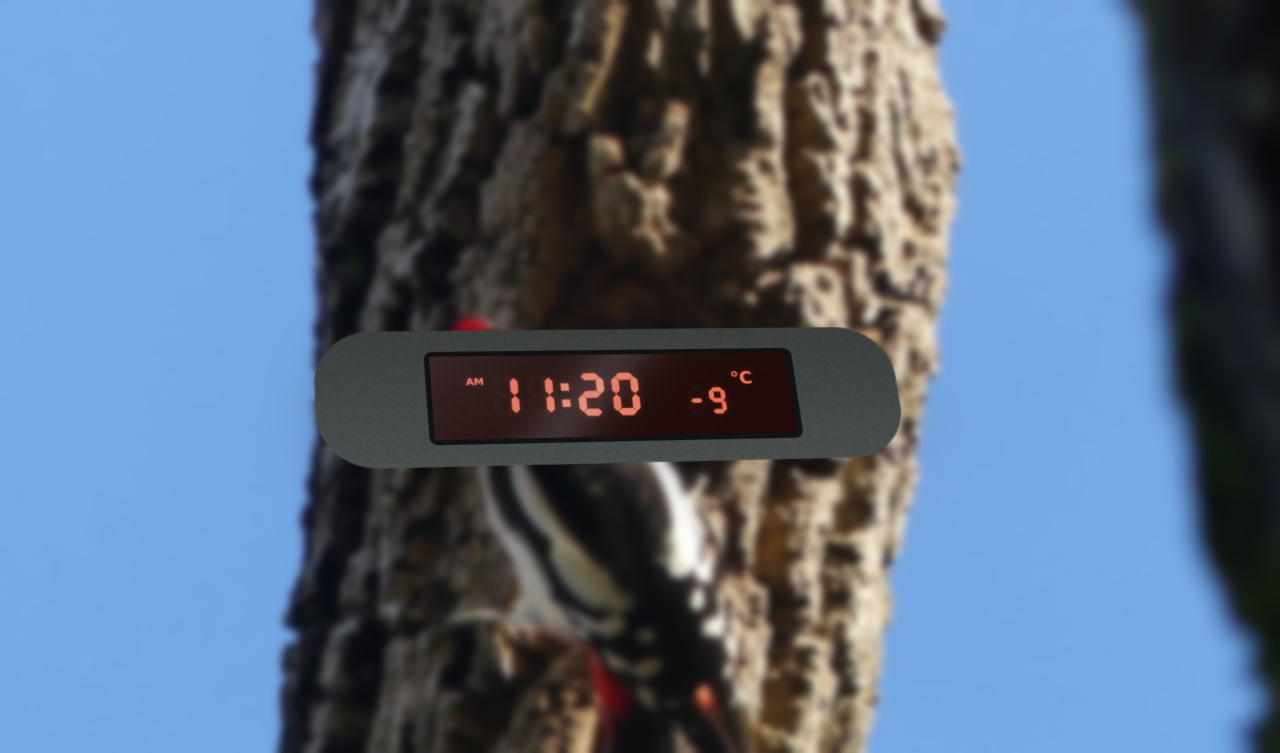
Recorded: h=11 m=20
